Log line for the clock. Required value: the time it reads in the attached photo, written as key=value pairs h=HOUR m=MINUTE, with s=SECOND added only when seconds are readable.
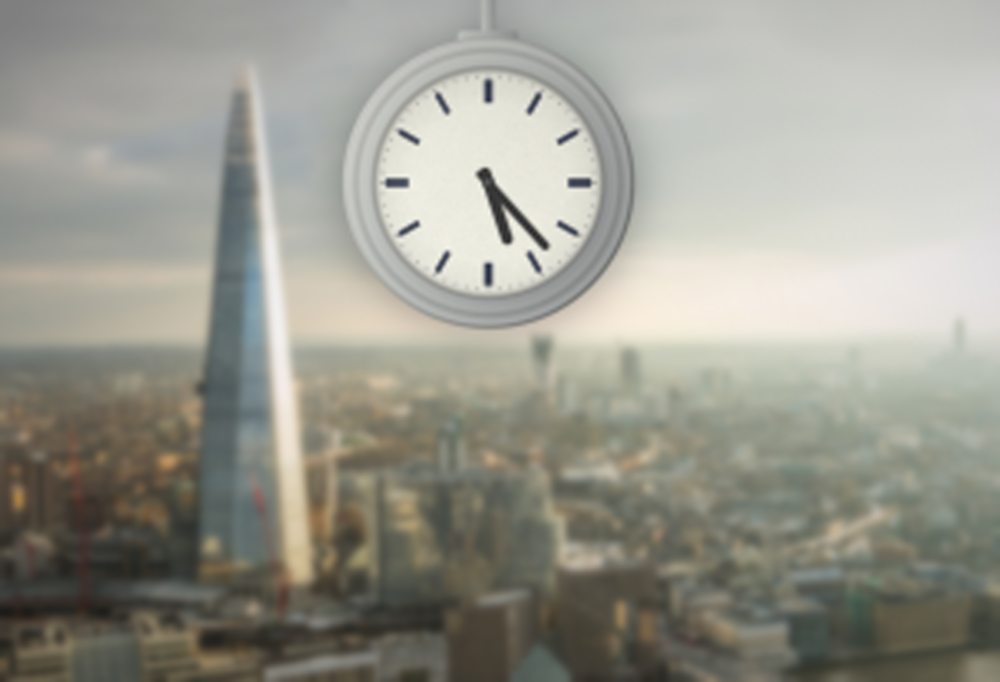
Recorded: h=5 m=23
